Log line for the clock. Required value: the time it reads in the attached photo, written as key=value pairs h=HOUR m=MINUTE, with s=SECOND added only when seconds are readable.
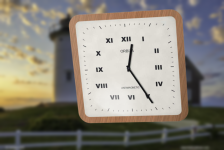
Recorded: h=12 m=25
